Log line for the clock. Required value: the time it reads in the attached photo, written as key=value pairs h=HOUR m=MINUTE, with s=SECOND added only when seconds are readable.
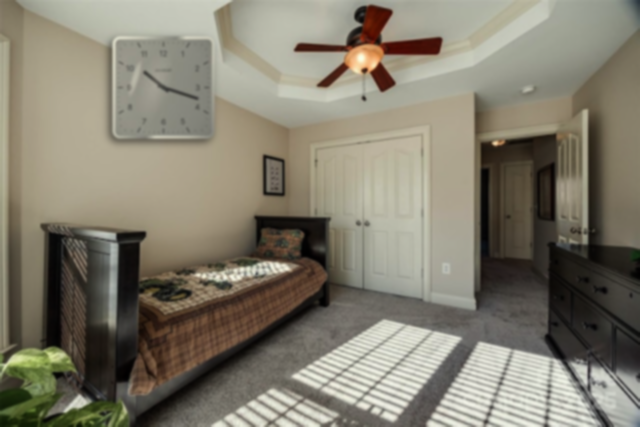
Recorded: h=10 m=18
